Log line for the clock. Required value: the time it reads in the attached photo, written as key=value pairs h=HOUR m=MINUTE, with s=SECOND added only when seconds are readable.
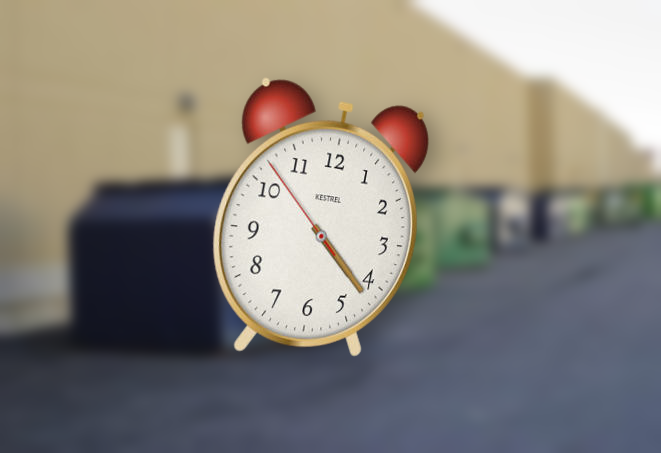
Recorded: h=4 m=21 s=52
